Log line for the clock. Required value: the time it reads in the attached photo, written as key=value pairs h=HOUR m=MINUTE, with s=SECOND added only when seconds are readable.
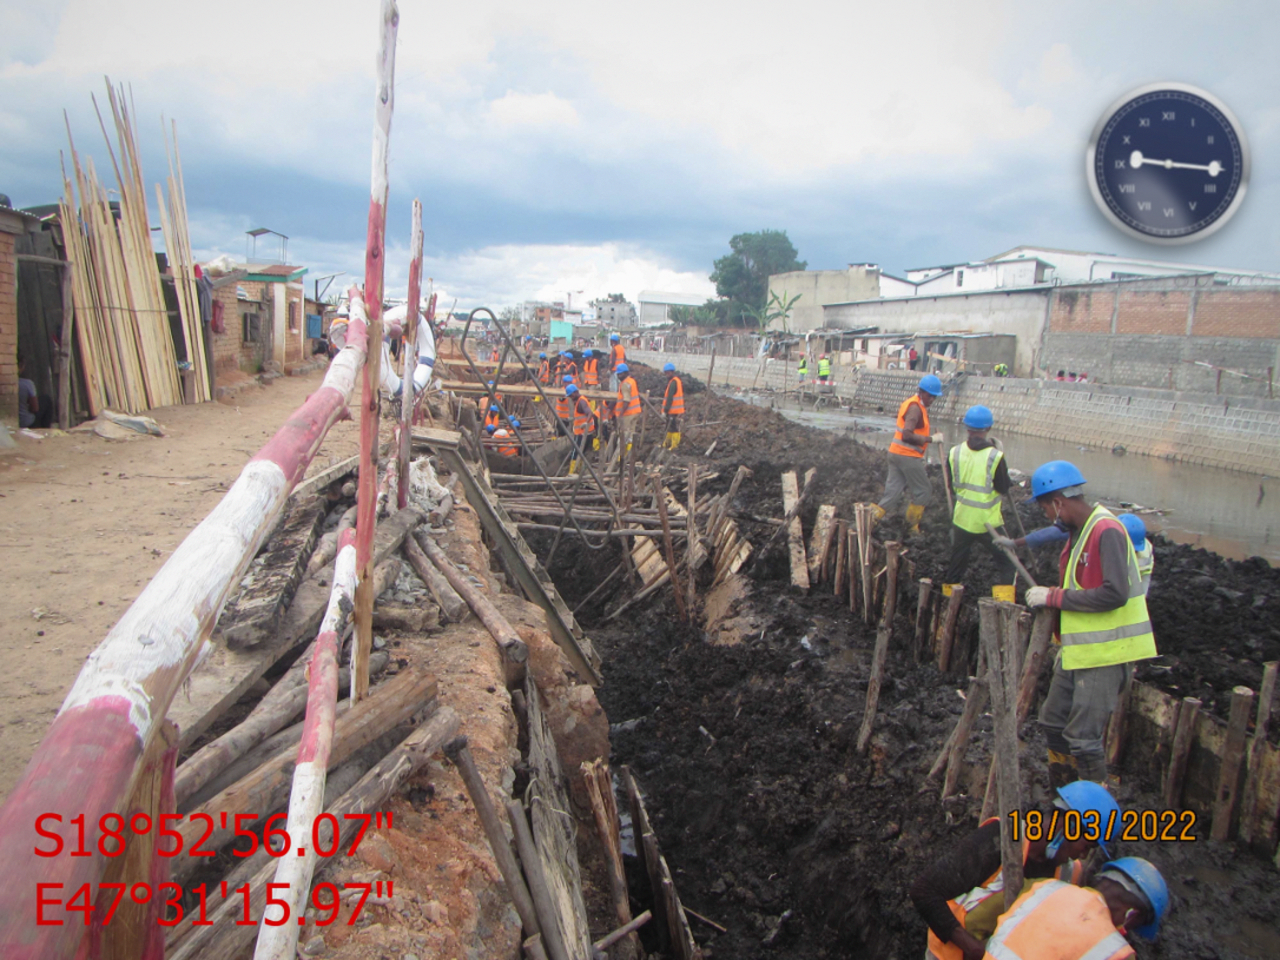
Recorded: h=9 m=16
